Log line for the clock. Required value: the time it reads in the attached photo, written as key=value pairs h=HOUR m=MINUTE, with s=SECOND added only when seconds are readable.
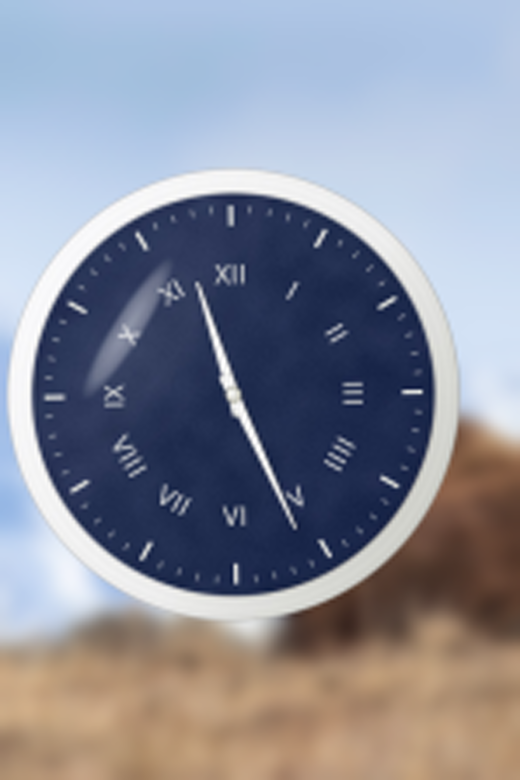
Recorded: h=11 m=26
